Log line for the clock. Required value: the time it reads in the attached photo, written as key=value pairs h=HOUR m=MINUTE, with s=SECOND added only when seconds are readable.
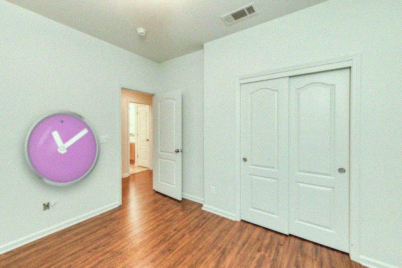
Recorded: h=11 m=9
